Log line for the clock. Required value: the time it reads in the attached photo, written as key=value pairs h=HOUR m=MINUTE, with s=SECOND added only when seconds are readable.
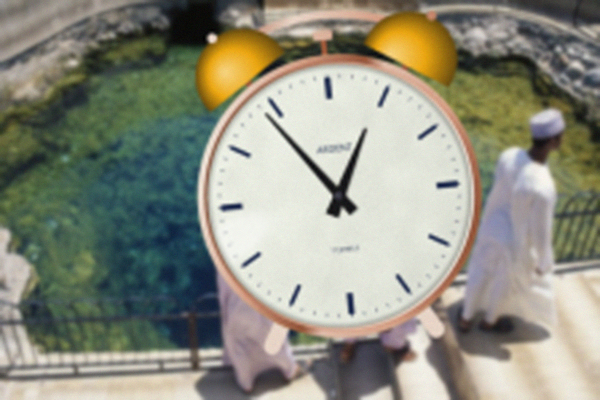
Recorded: h=12 m=54
